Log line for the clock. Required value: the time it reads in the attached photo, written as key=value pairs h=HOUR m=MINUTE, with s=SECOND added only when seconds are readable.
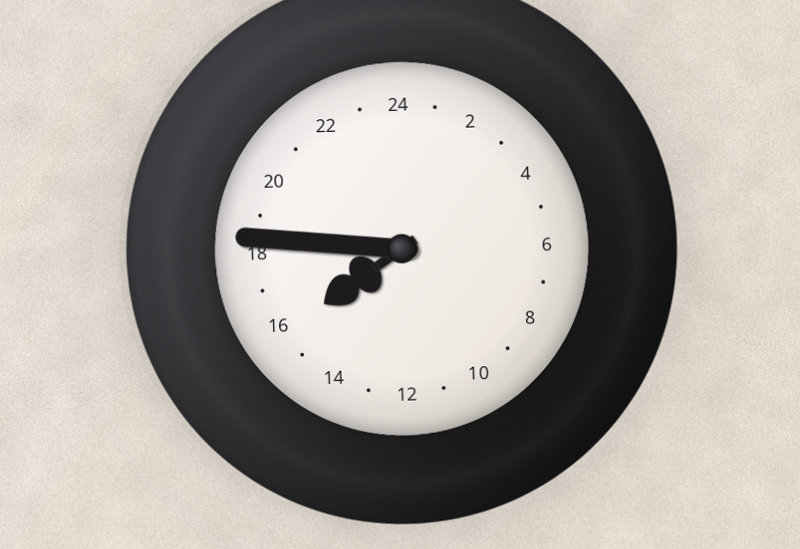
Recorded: h=15 m=46
